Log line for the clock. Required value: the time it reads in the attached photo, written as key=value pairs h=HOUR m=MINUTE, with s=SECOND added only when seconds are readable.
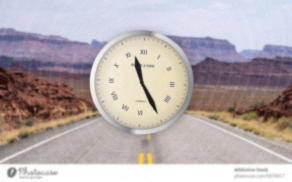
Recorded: h=11 m=25
